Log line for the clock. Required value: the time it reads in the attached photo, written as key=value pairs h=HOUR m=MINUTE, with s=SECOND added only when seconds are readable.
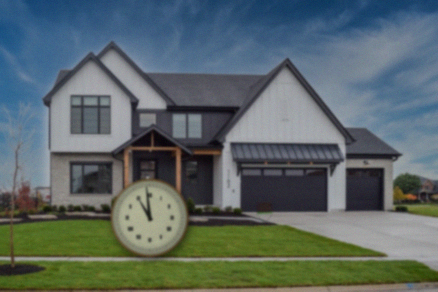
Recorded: h=10 m=59
